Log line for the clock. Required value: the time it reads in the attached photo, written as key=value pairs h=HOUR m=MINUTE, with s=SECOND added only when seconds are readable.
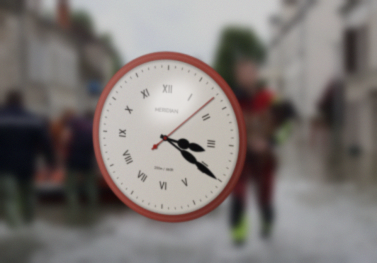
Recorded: h=3 m=20 s=8
